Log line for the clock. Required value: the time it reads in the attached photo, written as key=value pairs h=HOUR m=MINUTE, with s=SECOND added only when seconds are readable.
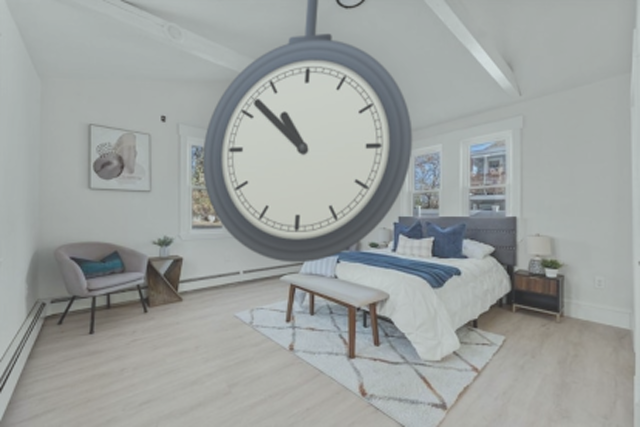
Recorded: h=10 m=52
